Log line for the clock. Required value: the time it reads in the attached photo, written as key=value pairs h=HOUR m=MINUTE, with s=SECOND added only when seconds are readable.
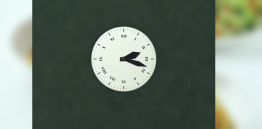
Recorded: h=2 m=18
